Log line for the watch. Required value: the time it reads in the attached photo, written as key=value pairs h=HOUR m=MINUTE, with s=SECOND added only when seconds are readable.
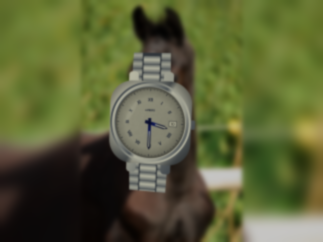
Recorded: h=3 m=30
